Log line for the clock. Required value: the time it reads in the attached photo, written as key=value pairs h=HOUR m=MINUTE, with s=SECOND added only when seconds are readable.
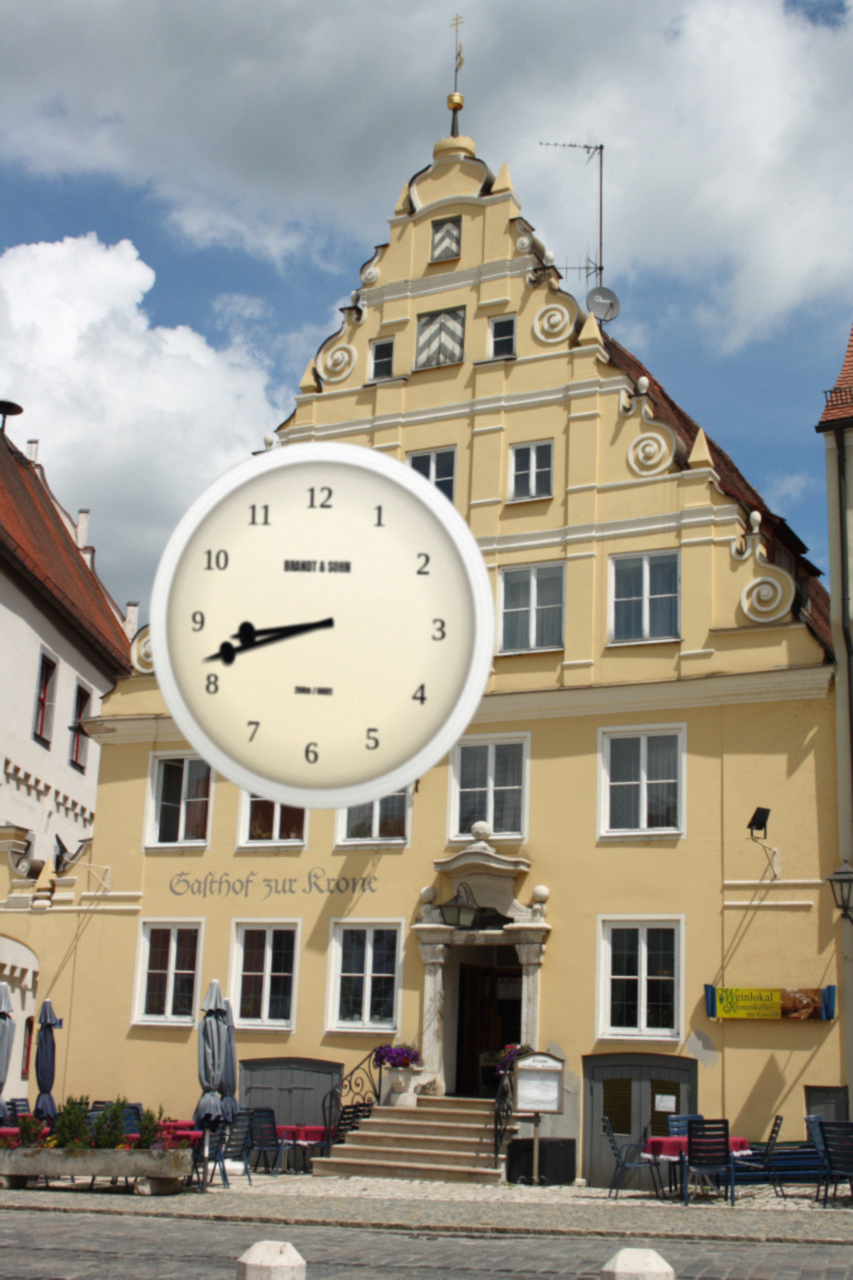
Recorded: h=8 m=42
